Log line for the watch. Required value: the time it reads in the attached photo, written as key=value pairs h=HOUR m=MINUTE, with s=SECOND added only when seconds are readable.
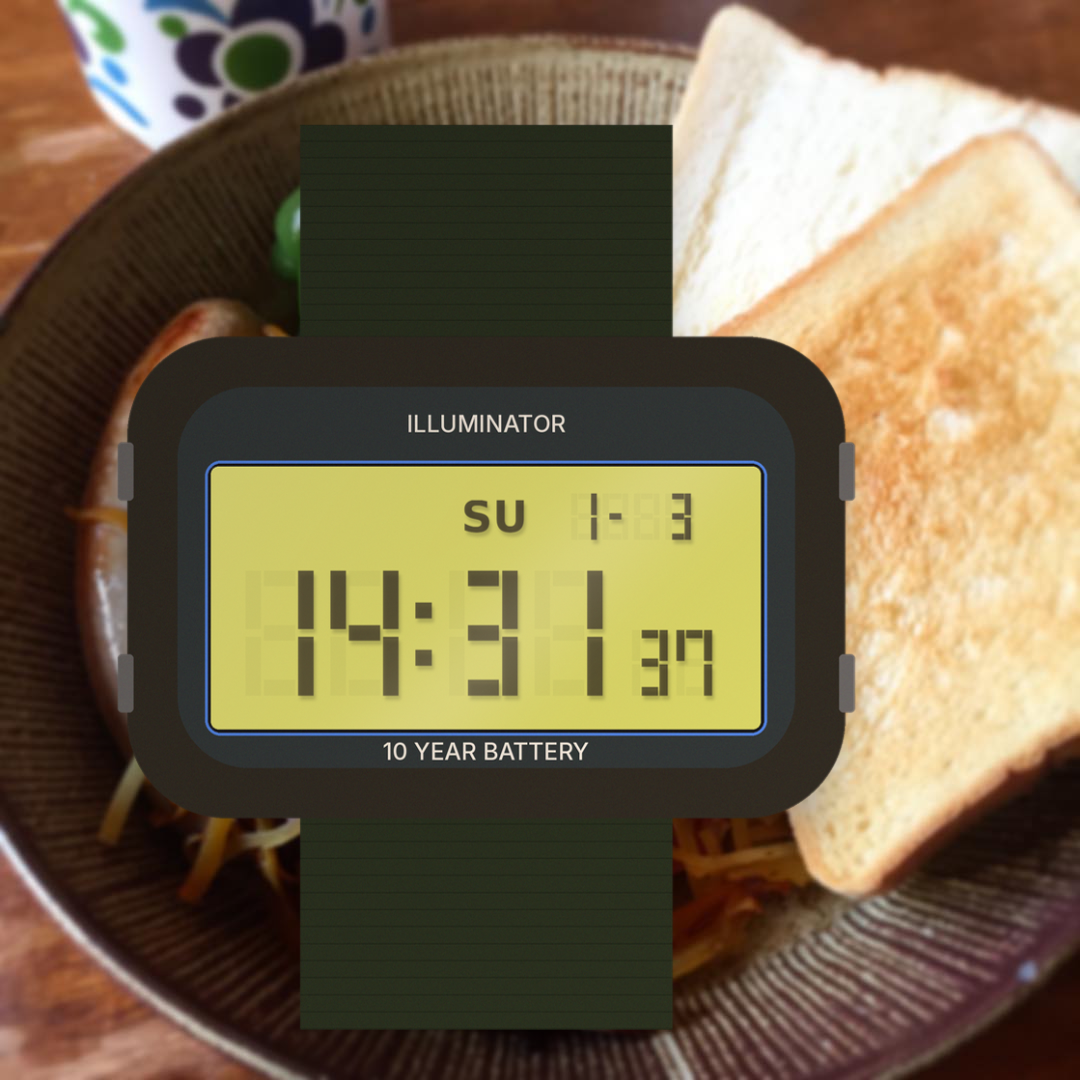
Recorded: h=14 m=31 s=37
